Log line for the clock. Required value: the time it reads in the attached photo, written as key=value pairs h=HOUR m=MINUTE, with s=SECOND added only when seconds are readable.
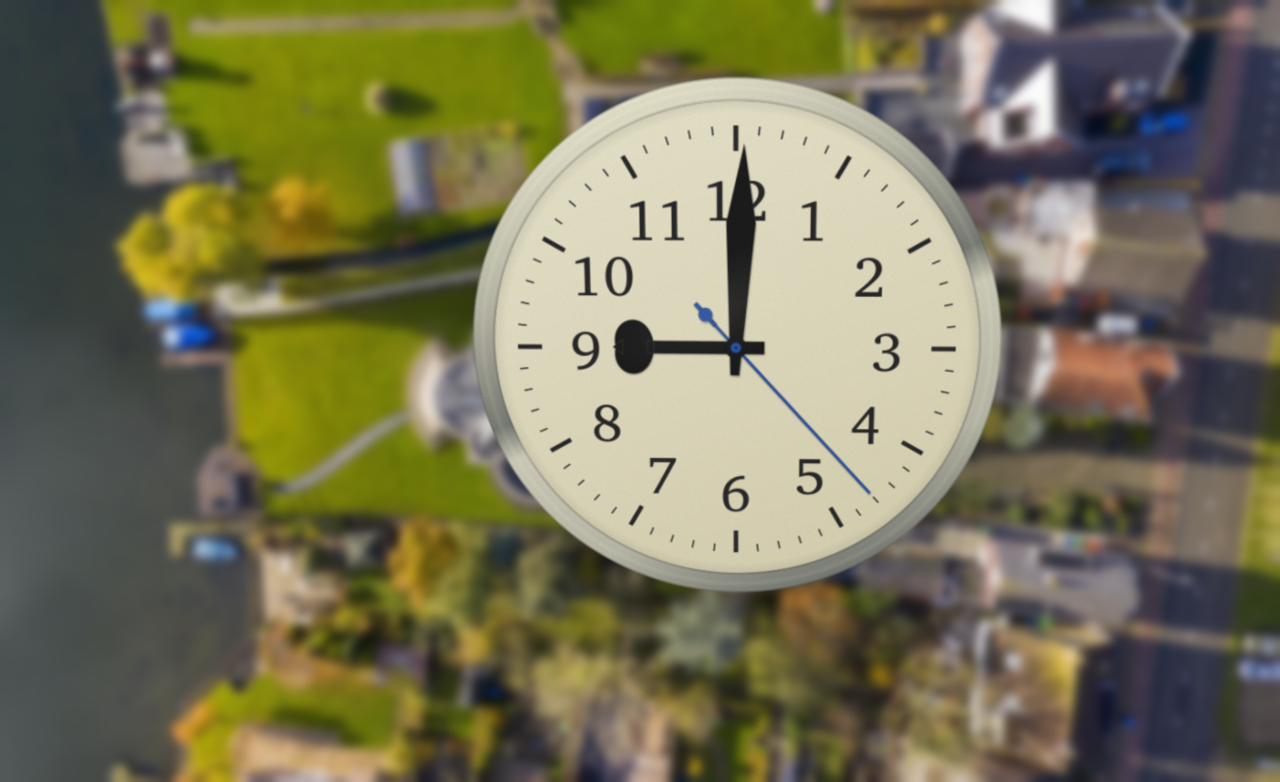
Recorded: h=9 m=0 s=23
